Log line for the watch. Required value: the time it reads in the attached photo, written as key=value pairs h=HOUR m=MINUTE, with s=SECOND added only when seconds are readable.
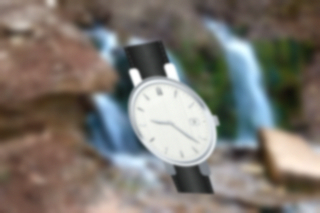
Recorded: h=9 m=22
